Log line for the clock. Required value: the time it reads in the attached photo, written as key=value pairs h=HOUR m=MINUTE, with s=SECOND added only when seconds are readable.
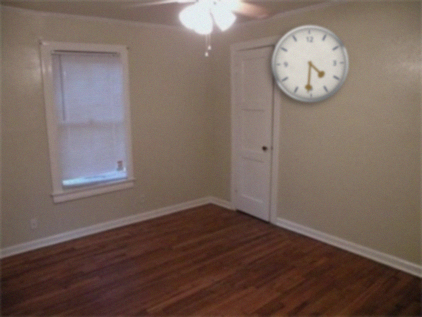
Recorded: h=4 m=31
